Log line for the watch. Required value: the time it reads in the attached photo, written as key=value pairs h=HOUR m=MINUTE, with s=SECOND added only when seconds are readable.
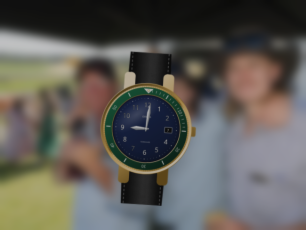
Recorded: h=9 m=1
